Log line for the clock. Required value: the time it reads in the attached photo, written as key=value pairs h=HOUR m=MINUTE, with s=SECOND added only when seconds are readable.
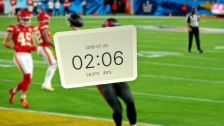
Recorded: h=2 m=6
